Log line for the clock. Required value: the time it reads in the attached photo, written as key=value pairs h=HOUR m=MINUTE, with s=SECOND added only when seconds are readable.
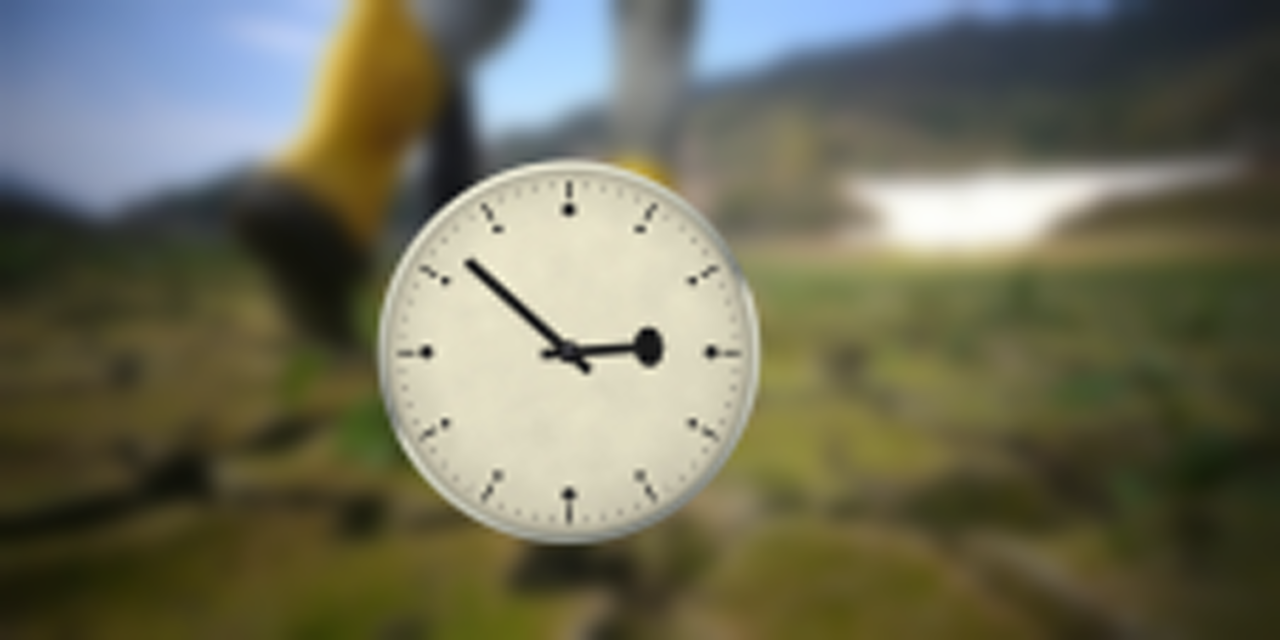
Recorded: h=2 m=52
